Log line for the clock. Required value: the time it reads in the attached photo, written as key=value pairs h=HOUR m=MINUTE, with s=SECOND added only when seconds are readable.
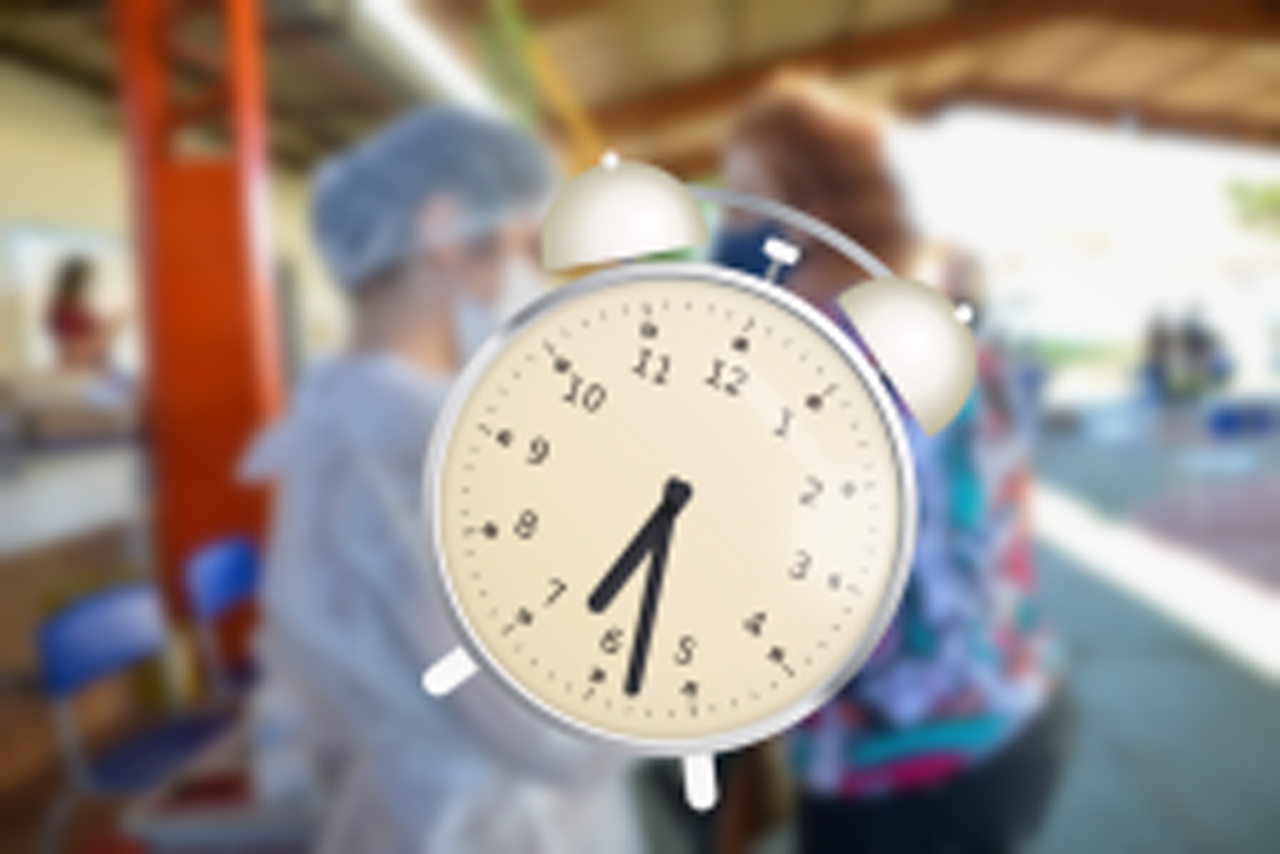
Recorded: h=6 m=28
